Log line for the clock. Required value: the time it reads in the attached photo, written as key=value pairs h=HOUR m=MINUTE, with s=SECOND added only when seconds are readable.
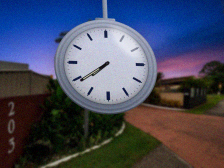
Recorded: h=7 m=39
